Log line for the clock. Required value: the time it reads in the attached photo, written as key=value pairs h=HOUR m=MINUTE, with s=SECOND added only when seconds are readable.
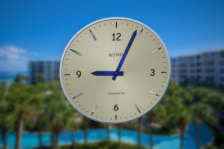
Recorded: h=9 m=4
